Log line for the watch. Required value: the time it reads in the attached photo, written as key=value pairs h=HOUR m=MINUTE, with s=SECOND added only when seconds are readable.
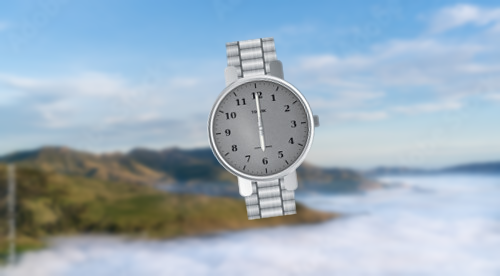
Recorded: h=6 m=0
